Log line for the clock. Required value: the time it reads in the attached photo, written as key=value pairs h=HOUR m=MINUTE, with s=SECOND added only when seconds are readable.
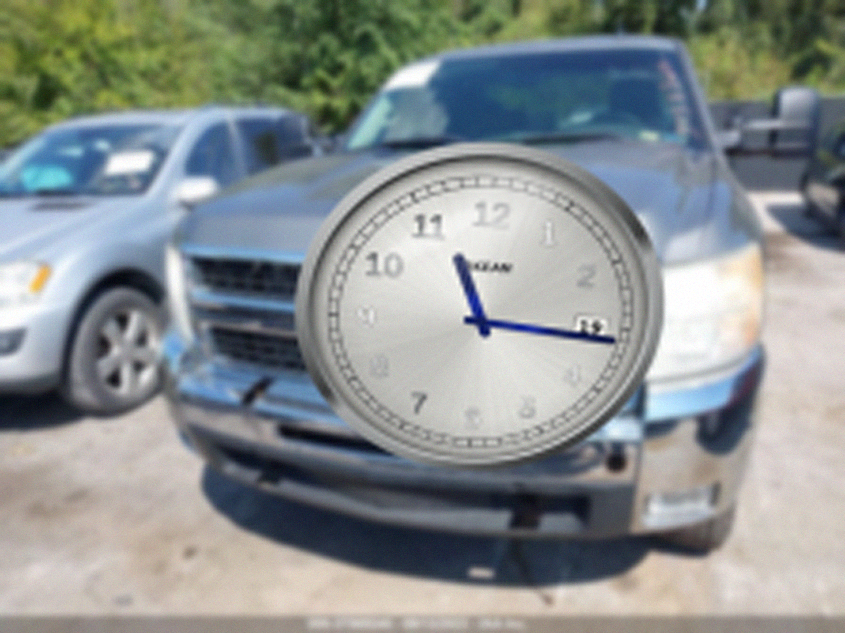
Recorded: h=11 m=16
